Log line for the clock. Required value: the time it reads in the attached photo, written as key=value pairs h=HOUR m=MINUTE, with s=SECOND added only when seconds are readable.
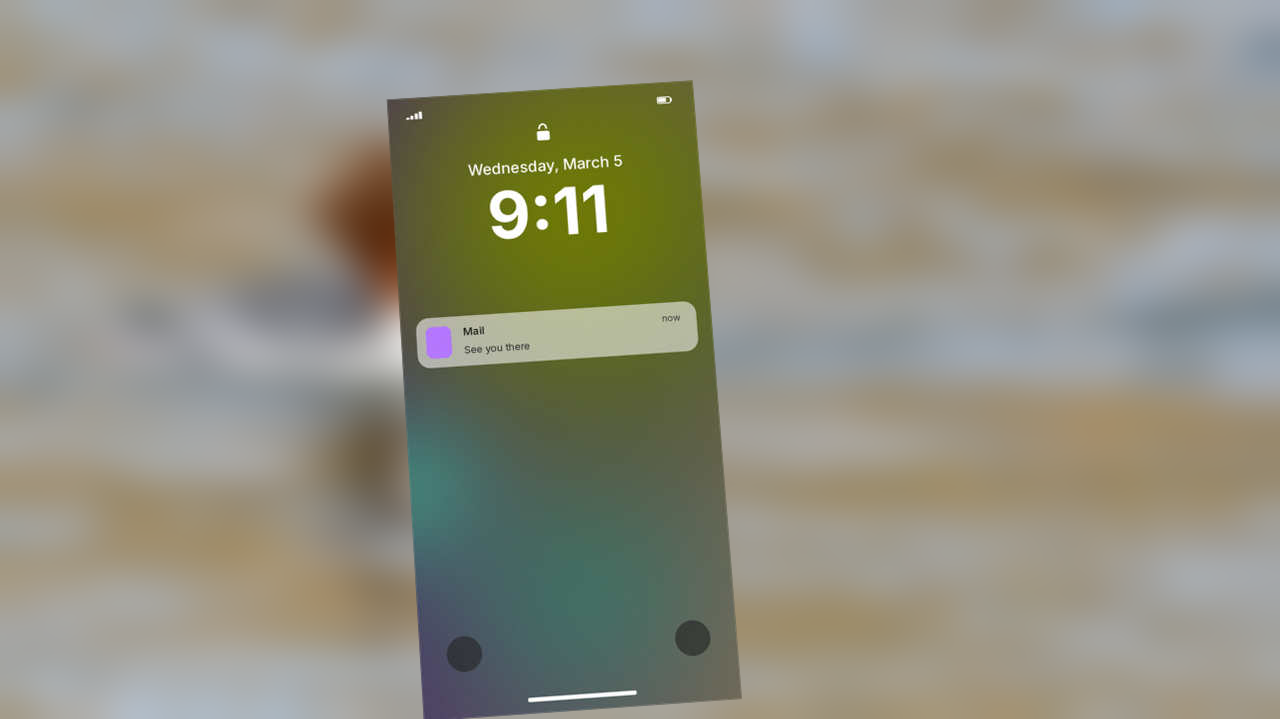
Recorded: h=9 m=11
